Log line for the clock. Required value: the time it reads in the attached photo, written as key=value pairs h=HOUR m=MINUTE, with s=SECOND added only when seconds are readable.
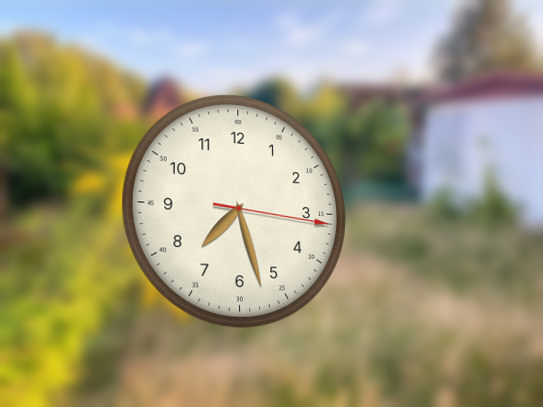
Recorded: h=7 m=27 s=16
